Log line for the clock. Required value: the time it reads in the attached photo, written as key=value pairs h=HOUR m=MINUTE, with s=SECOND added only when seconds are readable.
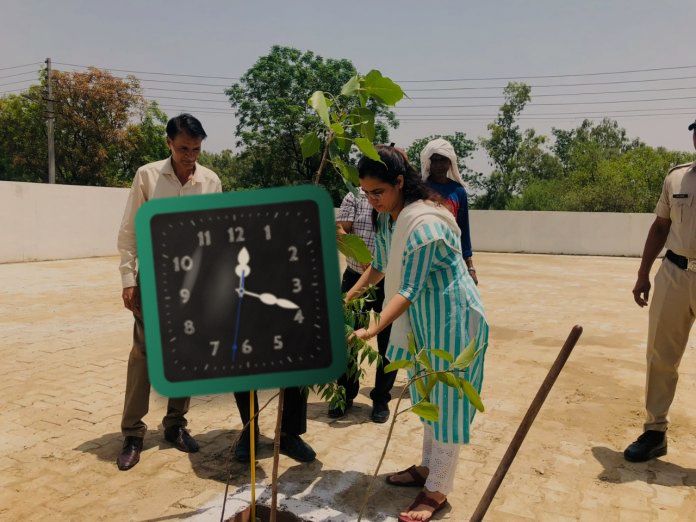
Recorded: h=12 m=18 s=32
